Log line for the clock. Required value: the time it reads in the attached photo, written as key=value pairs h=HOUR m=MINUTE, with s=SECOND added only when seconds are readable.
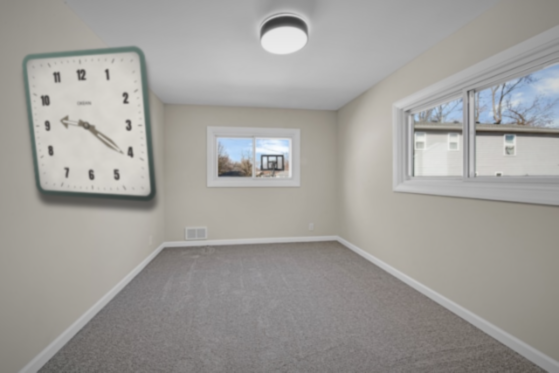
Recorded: h=9 m=21
